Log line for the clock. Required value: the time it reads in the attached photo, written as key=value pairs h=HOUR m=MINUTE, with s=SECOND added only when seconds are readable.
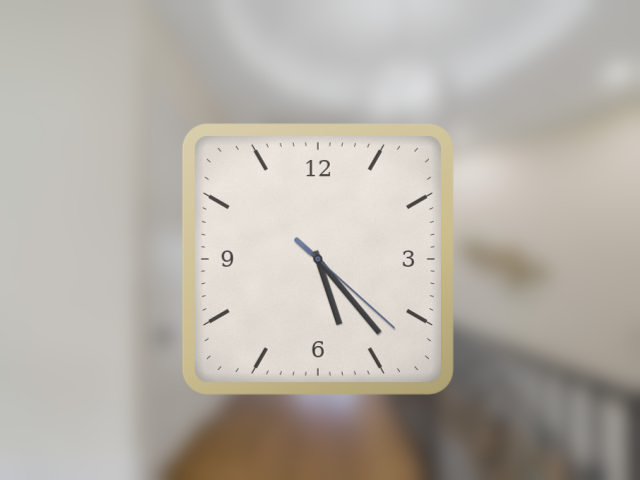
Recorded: h=5 m=23 s=22
